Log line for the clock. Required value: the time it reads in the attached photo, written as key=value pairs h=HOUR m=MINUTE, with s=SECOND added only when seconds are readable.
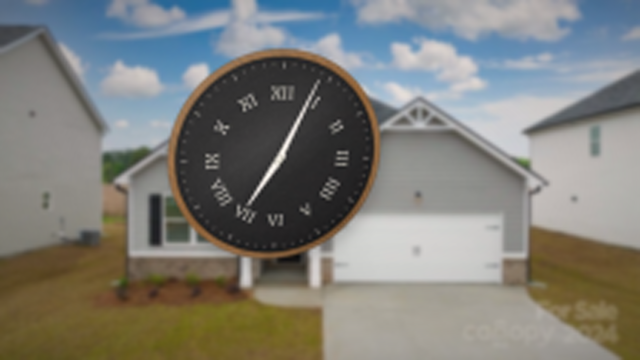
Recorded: h=7 m=4
